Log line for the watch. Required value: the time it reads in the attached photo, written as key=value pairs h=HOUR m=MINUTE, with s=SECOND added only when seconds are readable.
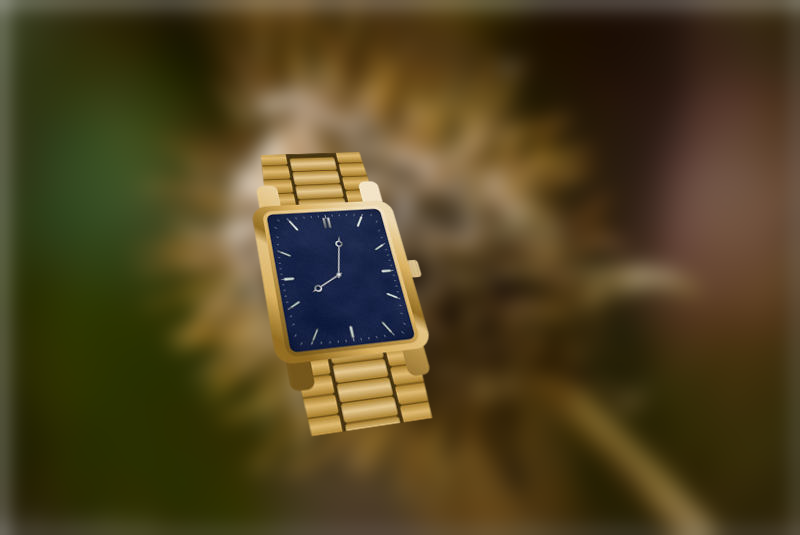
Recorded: h=8 m=2
